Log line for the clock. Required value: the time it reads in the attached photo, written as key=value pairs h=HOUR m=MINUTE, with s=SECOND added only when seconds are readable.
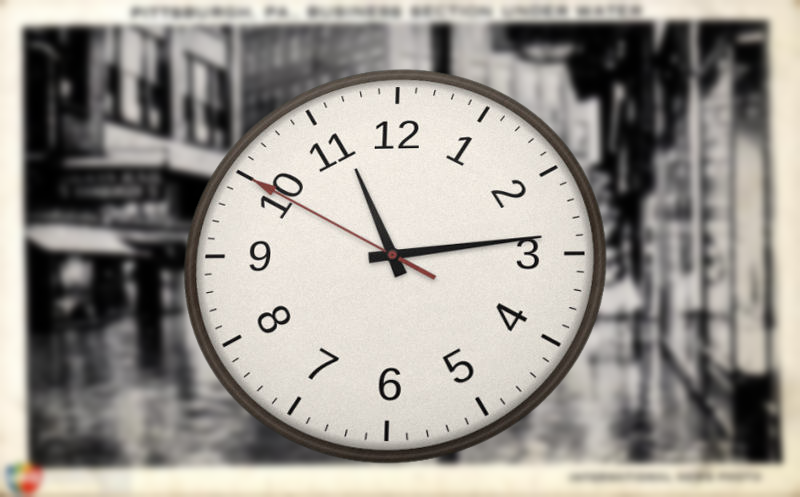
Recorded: h=11 m=13 s=50
